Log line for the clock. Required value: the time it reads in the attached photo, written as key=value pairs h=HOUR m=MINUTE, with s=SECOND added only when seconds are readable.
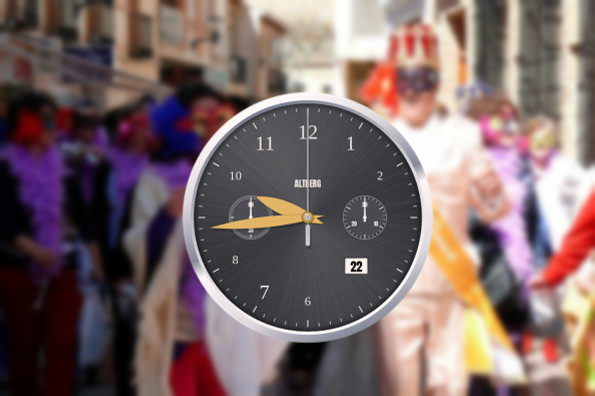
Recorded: h=9 m=44
